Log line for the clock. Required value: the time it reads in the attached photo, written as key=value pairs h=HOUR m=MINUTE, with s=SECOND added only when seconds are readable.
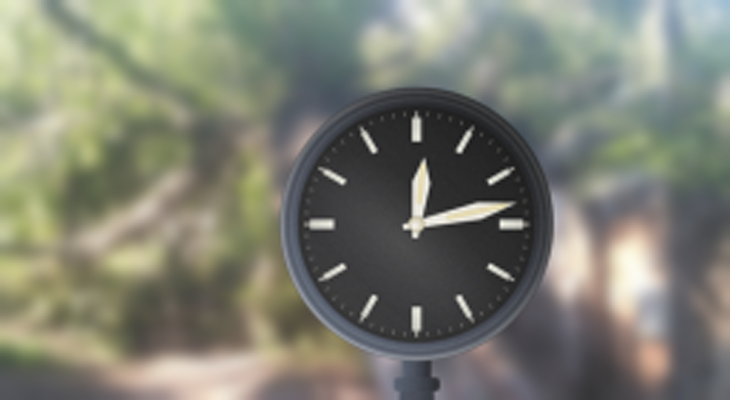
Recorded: h=12 m=13
